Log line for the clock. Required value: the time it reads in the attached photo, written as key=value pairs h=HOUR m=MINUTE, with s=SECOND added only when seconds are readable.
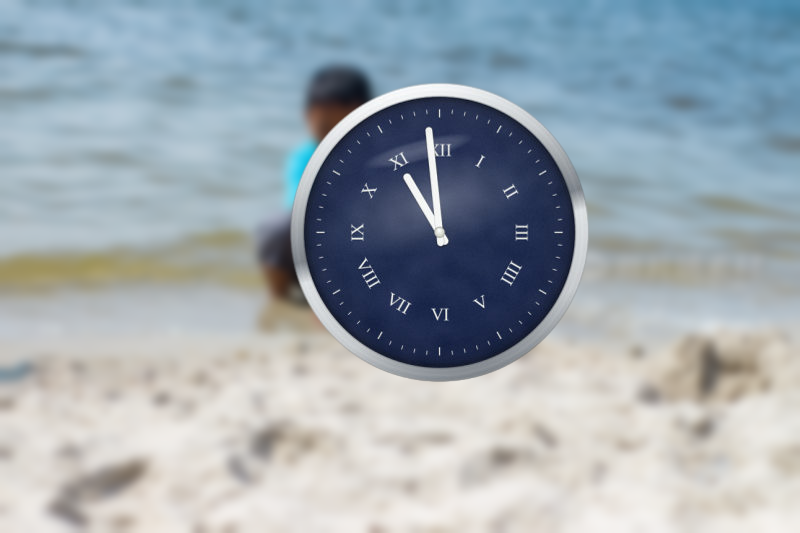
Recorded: h=10 m=59
